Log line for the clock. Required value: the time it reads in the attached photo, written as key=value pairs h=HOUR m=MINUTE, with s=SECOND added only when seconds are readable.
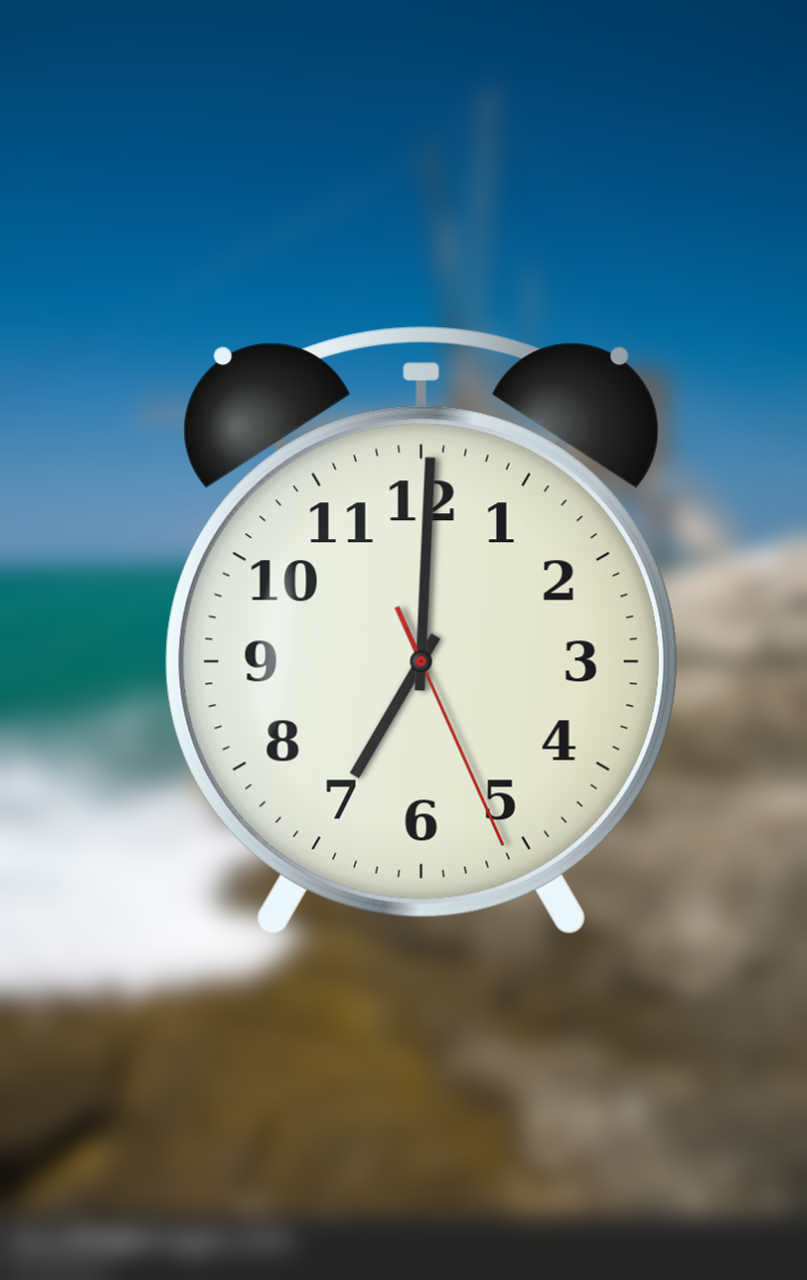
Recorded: h=7 m=0 s=26
